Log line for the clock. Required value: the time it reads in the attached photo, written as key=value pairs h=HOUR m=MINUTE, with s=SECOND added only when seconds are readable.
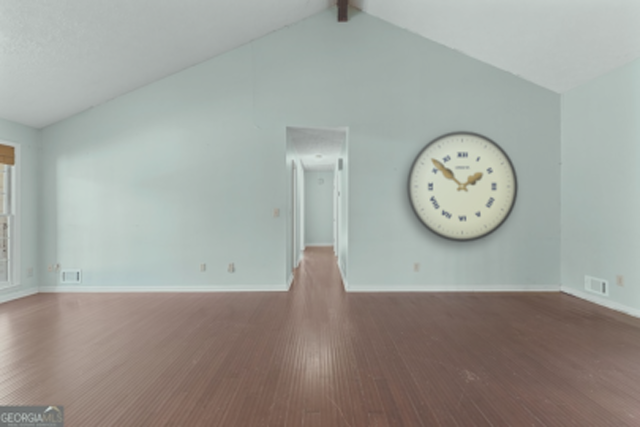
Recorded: h=1 m=52
